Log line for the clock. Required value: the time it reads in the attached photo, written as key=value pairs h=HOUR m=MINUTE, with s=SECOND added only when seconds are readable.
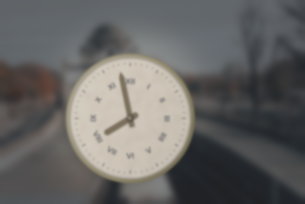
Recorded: h=7 m=58
